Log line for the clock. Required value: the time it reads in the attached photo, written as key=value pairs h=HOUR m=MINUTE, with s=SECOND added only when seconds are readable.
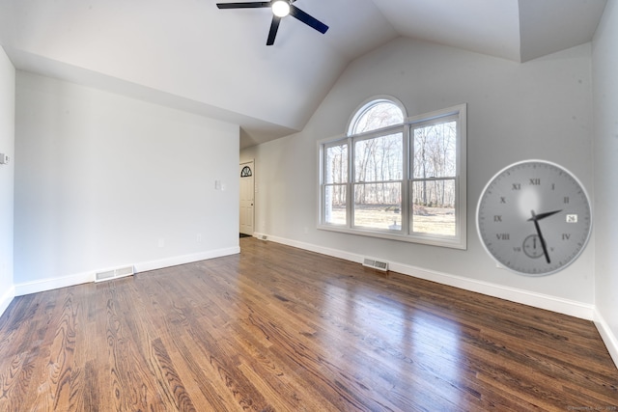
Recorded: h=2 m=27
